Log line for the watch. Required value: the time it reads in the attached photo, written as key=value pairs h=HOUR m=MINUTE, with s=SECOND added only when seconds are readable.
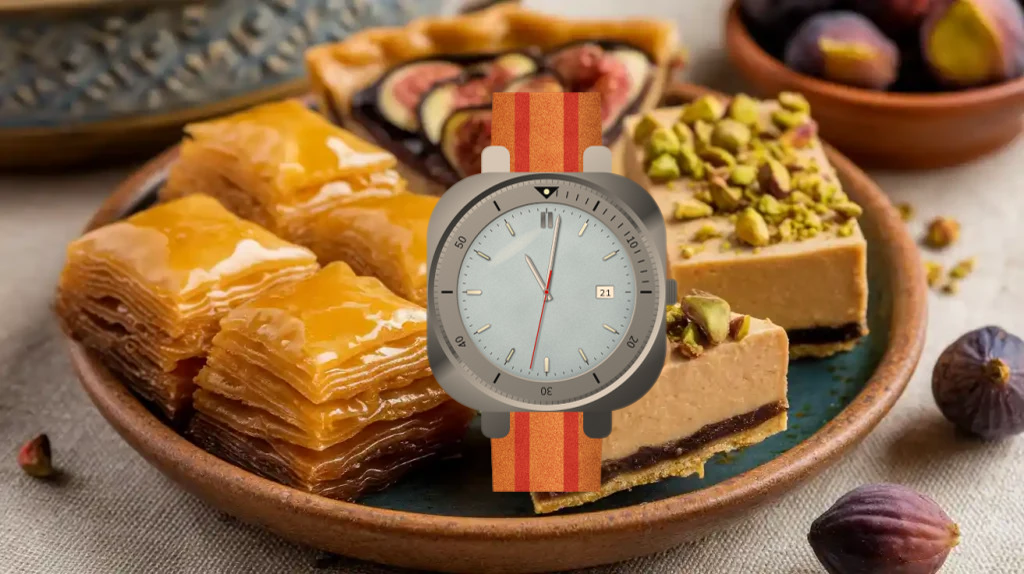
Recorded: h=11 m=1 s=32
